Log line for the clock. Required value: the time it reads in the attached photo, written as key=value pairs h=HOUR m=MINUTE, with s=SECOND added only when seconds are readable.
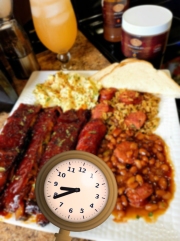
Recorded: h=8 m=39
